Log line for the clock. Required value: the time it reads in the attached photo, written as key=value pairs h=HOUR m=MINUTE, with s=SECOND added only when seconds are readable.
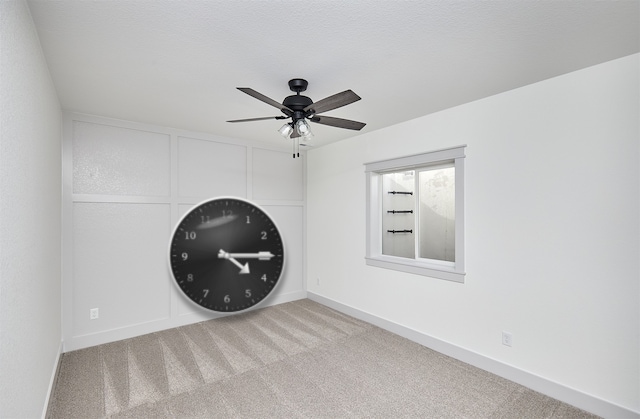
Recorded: h=4 m=15
